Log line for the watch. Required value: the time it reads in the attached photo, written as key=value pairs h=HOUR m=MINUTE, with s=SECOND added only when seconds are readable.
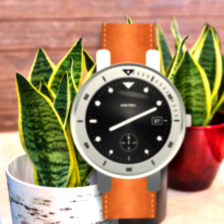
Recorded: h=8 m=11
